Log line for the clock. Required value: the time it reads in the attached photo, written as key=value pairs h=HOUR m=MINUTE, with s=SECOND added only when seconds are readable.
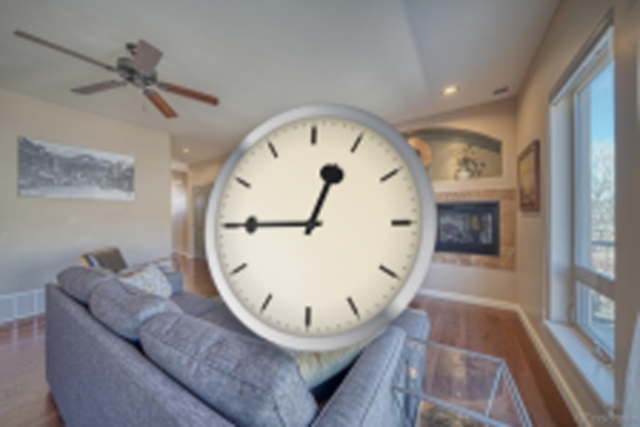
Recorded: h=12 m=45
